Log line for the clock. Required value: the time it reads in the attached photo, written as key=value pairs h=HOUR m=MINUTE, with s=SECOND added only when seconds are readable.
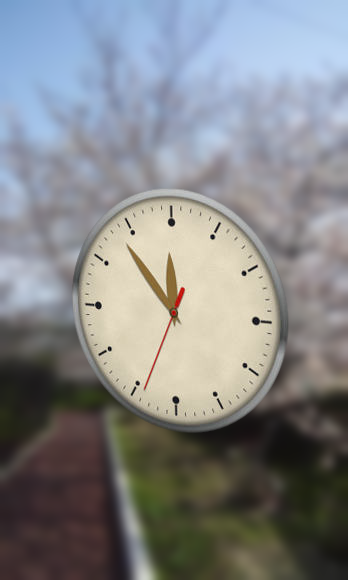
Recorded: h=11 m=53 s=34
